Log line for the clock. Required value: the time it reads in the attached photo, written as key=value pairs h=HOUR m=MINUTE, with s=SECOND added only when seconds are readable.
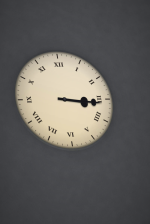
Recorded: h=3 m=16
